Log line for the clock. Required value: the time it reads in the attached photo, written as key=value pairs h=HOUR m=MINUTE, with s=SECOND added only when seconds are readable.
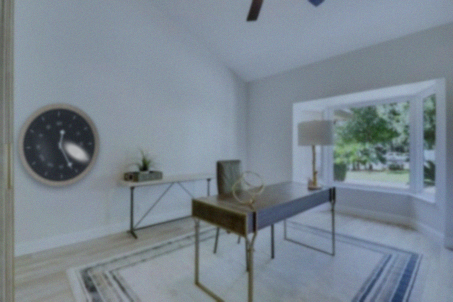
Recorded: h=12 m=26
